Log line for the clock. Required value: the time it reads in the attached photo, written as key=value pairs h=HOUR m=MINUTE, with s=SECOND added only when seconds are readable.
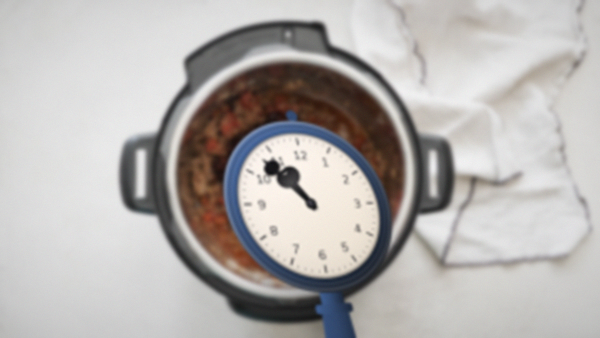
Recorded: h=10 m=53
